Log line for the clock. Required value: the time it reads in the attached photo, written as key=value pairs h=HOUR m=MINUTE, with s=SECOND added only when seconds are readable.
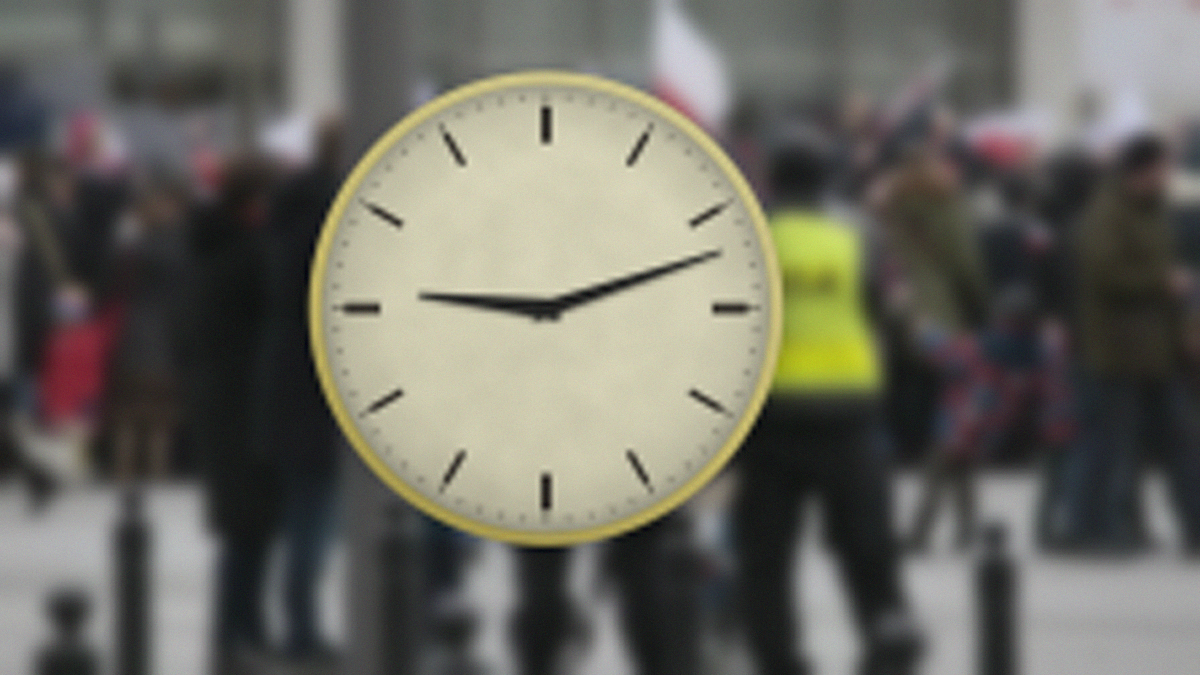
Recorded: h=9 m=12
